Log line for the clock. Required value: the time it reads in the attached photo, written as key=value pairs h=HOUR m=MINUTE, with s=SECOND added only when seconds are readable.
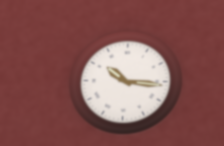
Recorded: h=10 m=16
